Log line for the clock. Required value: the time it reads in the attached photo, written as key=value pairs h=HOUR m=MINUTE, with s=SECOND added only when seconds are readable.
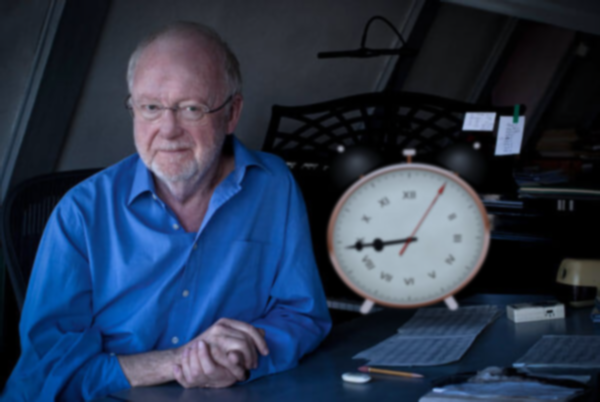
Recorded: h=8 m=44 s=5
